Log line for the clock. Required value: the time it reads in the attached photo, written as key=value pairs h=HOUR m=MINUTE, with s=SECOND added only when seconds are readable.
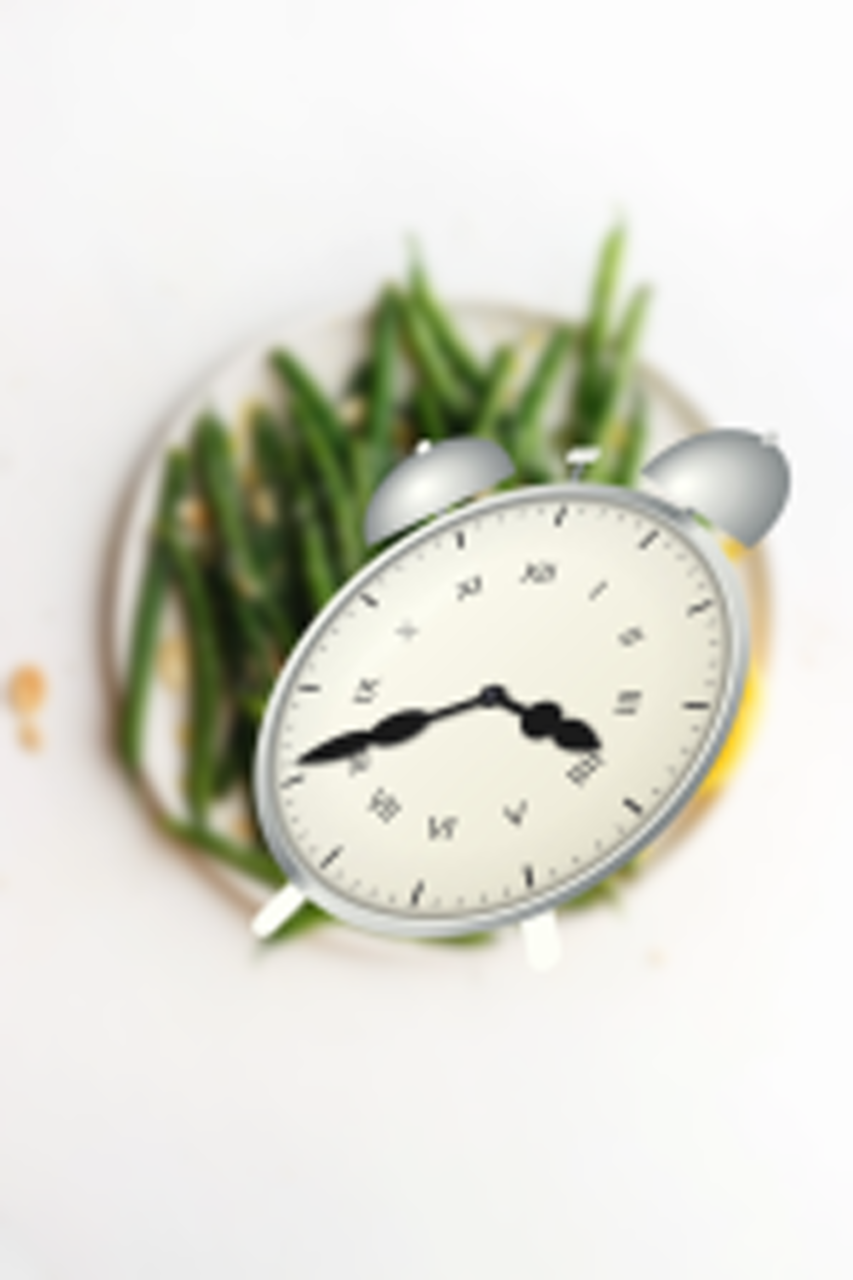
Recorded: h=3 m=41
